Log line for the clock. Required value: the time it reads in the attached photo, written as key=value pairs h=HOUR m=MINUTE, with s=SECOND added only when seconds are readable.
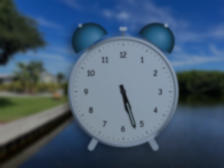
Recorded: h=5 m=27
